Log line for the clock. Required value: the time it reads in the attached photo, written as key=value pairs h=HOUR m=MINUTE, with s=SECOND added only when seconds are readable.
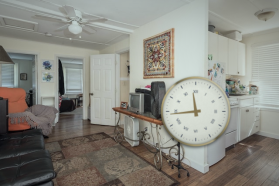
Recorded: h=11 m=44
